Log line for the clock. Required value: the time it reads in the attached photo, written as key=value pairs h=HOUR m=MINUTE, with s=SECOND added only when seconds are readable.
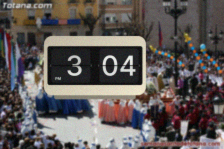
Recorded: h=3 m=4
